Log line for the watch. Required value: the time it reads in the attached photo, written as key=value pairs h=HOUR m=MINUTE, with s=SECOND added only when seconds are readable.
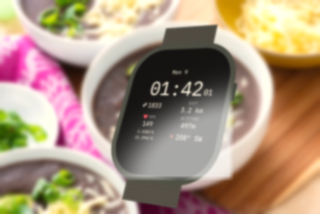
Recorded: h=1 m=42
